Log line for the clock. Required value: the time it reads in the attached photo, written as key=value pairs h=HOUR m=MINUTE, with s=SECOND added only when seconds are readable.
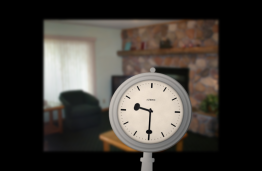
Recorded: h=9 m=30
